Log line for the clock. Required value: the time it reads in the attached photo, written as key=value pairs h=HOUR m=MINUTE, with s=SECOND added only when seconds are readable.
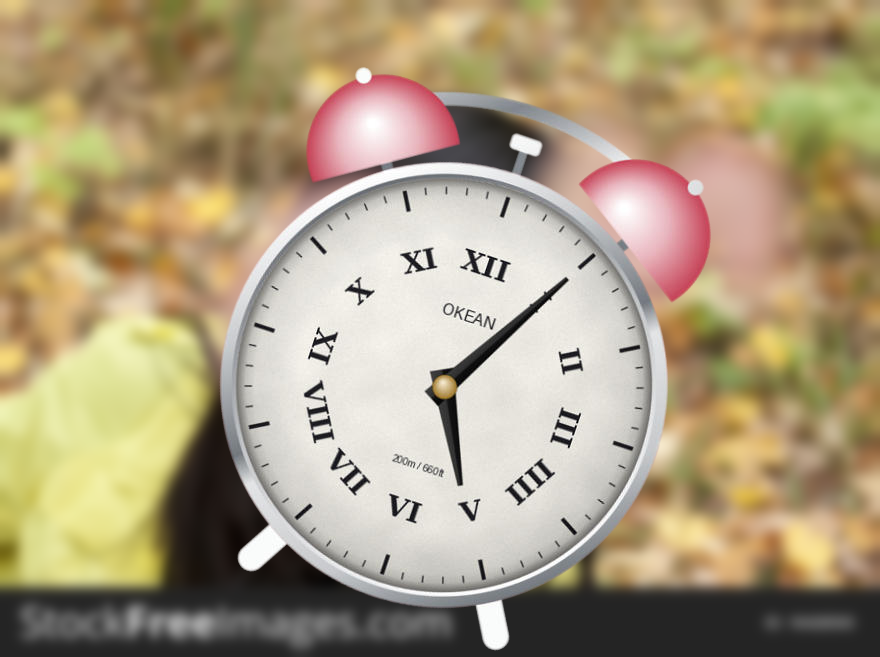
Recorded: h=5 m=5
